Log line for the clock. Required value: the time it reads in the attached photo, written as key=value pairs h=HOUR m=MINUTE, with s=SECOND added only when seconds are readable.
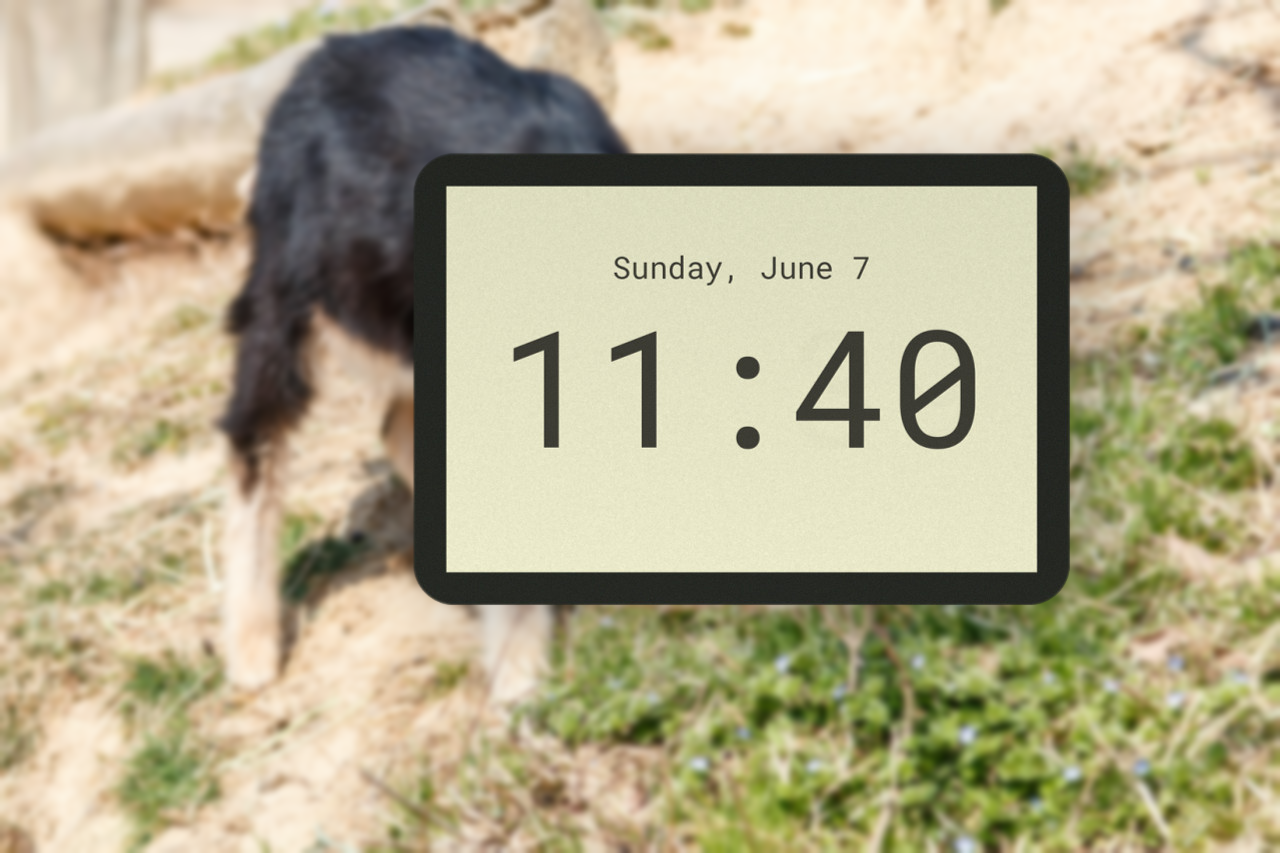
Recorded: h=11 m=40
